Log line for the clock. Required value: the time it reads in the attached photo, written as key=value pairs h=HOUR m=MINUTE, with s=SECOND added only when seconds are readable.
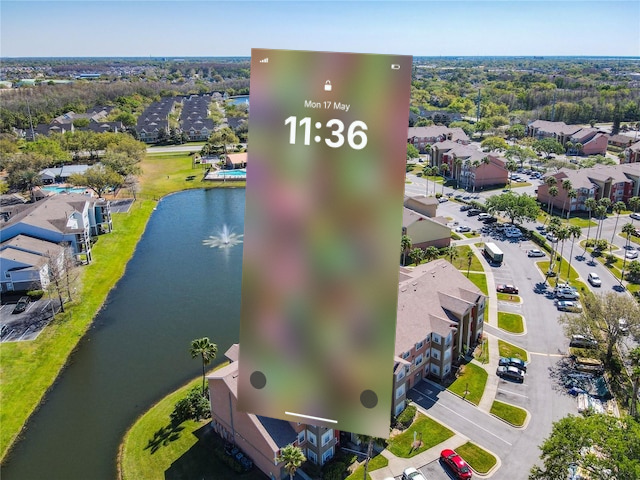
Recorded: h=11 m=36
